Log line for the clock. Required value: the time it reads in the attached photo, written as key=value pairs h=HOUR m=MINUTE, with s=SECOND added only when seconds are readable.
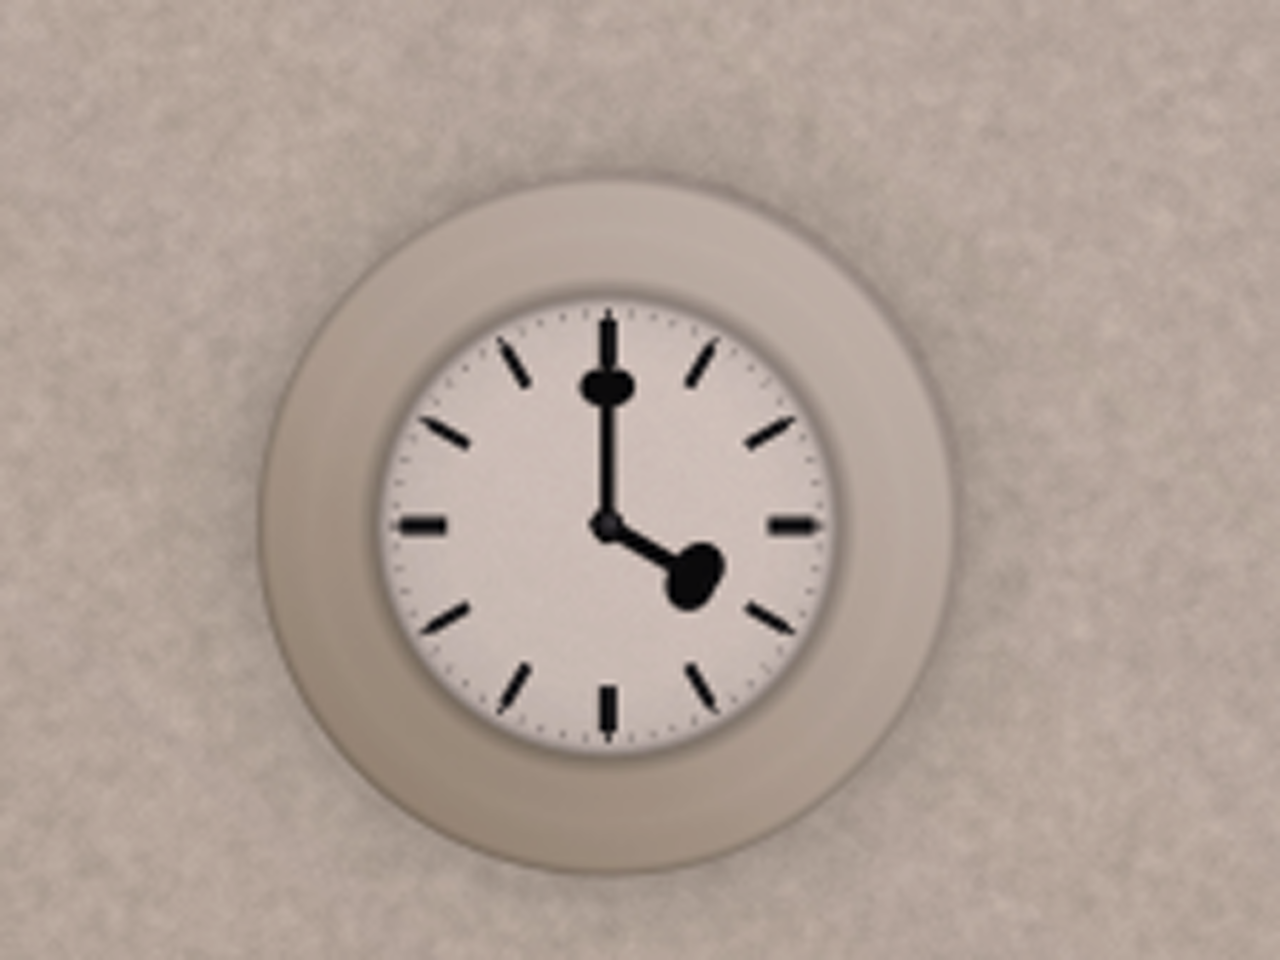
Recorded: h=4 m=0
